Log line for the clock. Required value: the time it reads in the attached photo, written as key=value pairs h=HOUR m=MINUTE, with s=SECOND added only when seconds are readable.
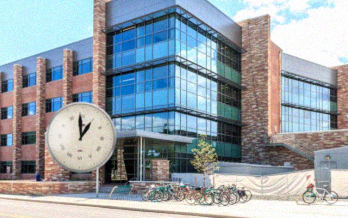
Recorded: h=12 m=59
